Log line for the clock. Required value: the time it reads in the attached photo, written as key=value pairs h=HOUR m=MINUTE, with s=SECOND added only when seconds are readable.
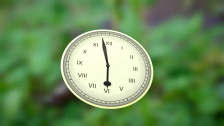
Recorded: h=5 m=58
